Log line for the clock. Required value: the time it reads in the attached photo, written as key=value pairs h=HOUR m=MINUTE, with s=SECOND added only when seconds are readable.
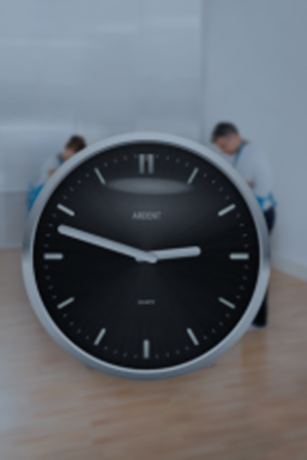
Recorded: h=2 m=48
